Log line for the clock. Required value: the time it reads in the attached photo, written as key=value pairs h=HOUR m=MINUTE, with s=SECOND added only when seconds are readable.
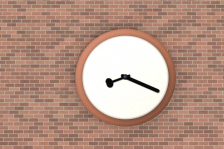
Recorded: h=8 m=19
